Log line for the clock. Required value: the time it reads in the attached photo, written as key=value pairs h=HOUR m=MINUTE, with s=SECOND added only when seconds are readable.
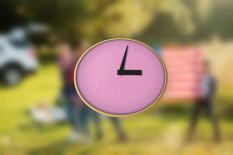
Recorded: h=3 m=2
